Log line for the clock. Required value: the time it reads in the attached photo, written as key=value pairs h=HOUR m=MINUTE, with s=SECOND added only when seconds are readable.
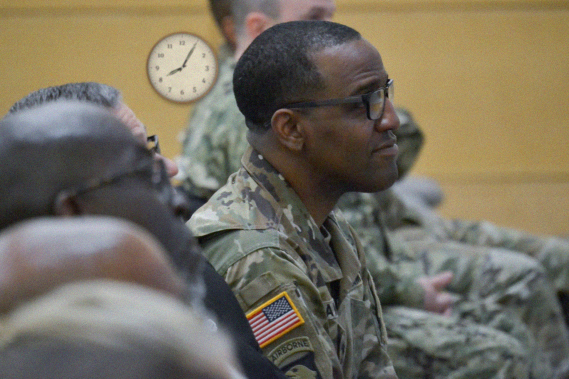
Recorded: h=8 m=5
